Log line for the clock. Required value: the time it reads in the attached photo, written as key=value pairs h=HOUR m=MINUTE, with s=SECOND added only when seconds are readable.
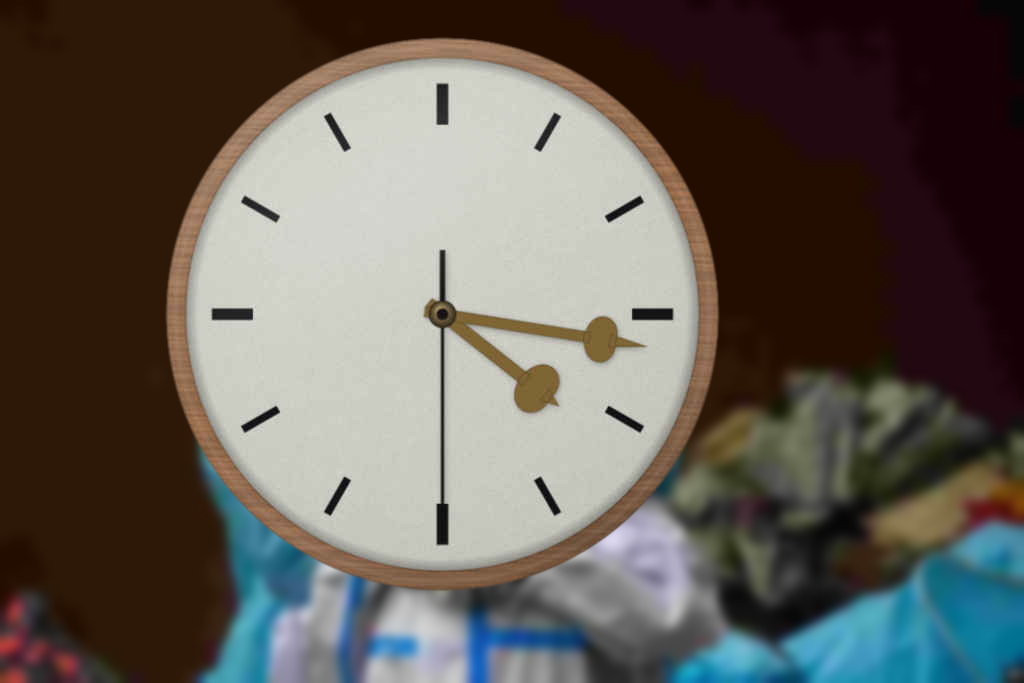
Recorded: h=4 m=16 s=30
